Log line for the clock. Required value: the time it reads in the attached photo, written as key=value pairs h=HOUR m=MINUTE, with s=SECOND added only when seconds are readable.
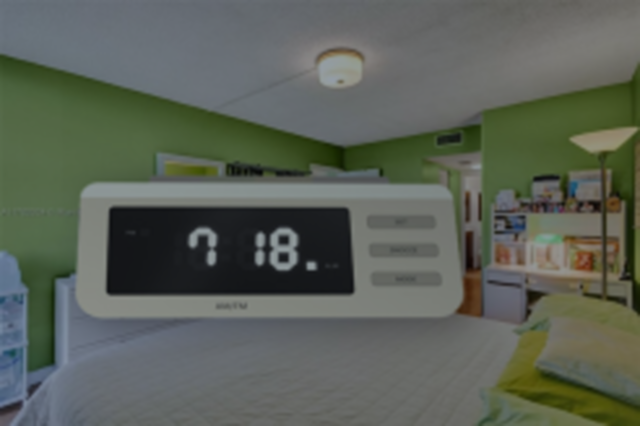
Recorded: h=7 m=18
